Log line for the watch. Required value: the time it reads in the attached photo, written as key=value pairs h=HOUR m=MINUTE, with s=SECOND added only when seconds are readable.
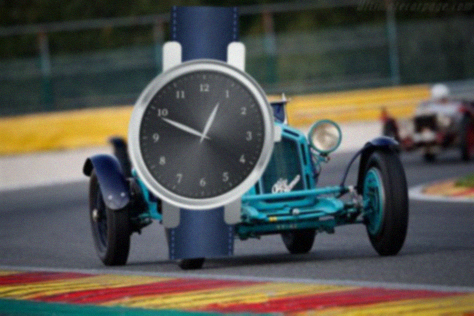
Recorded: h=12 m=49
